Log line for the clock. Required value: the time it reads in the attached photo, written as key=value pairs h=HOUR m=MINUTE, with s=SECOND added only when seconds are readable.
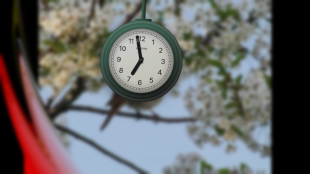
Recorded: h=6 m=58
